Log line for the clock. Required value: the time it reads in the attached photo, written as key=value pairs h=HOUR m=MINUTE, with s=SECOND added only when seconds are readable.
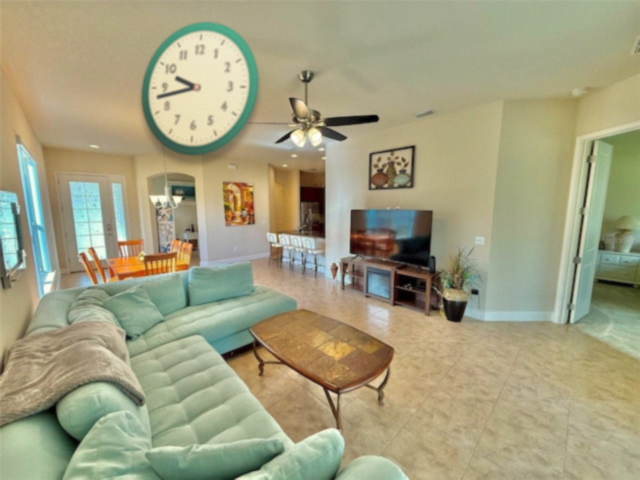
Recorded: h=9 m=43
